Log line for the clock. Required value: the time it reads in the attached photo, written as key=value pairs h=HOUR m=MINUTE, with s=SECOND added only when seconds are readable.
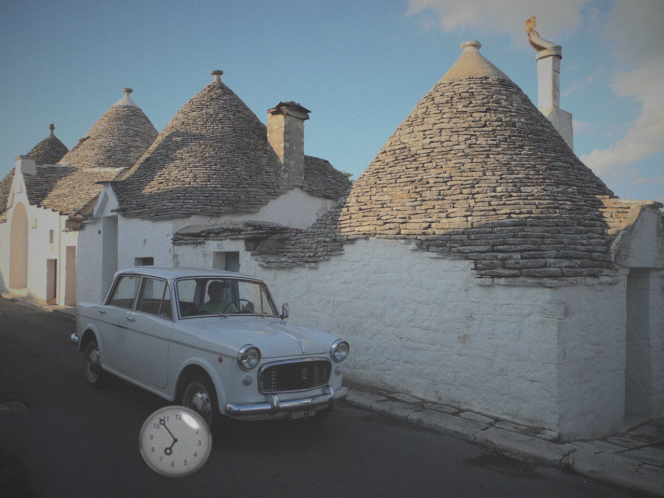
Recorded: h=6 m=53
